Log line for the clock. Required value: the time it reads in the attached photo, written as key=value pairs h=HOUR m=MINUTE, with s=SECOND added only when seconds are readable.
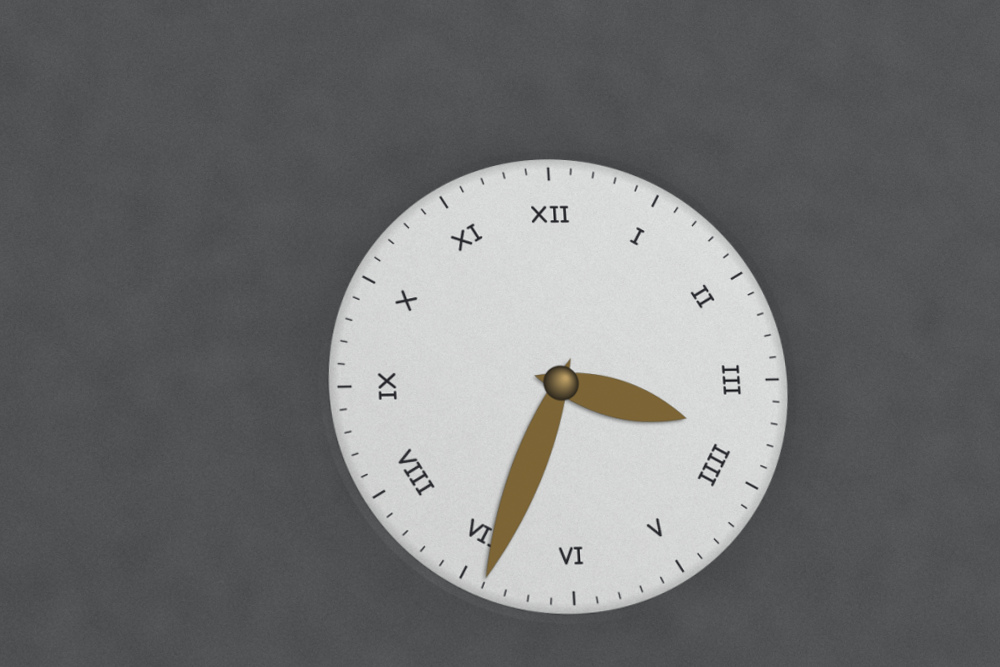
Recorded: h=3 m=34
